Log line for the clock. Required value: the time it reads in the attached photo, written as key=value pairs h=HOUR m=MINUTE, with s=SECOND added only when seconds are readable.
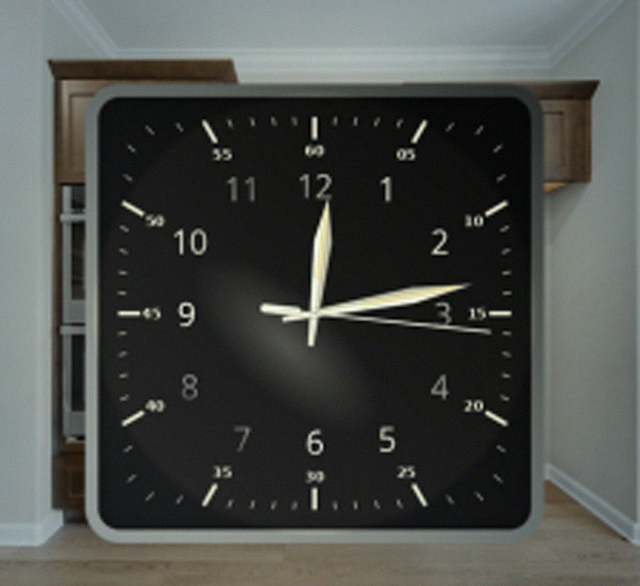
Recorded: h=12 m=13 s=16
